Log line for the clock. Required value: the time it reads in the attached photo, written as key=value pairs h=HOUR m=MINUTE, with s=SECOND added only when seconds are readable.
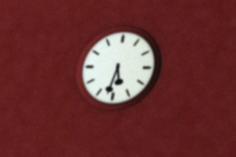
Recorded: h=5 m=32
